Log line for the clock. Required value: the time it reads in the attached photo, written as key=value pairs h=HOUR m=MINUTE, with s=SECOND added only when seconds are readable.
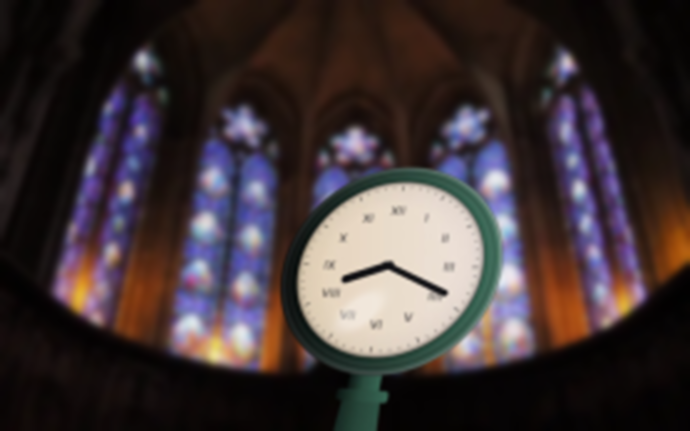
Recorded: h=8 m=19
